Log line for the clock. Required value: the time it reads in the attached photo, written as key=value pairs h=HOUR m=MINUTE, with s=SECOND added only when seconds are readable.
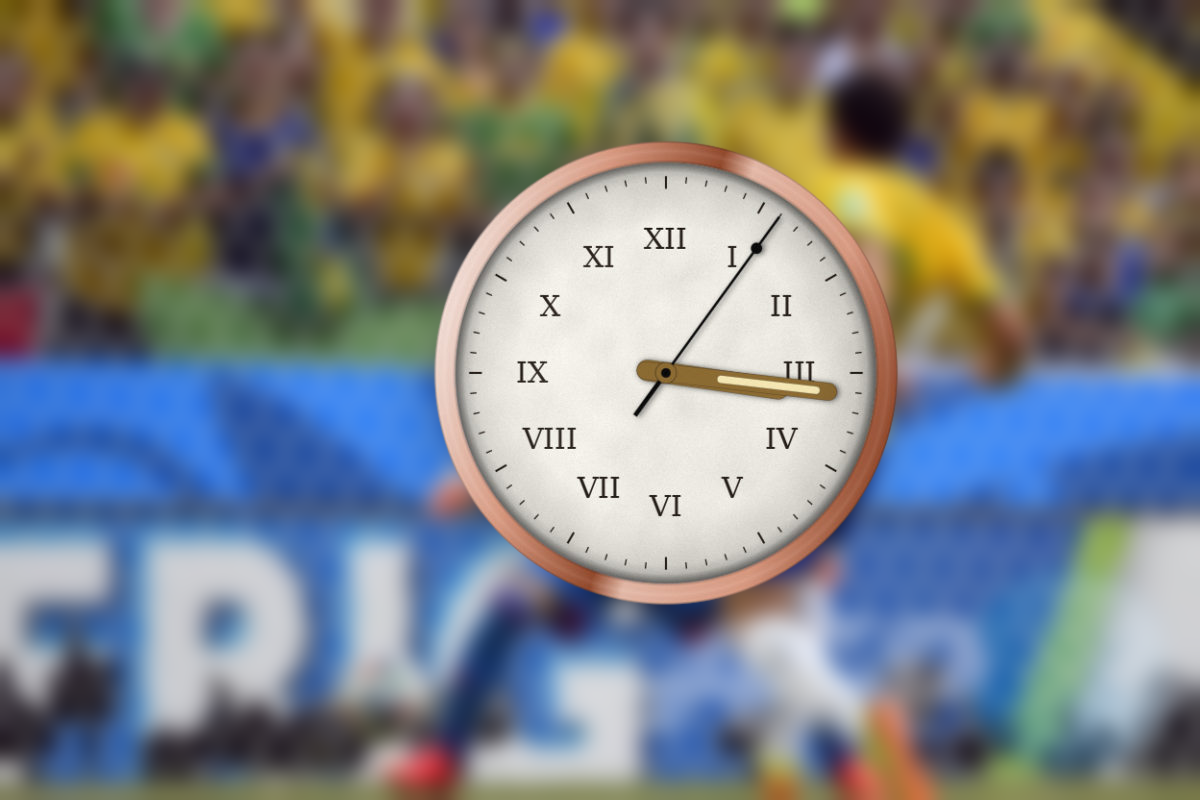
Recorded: h=3 m=16 s=6
